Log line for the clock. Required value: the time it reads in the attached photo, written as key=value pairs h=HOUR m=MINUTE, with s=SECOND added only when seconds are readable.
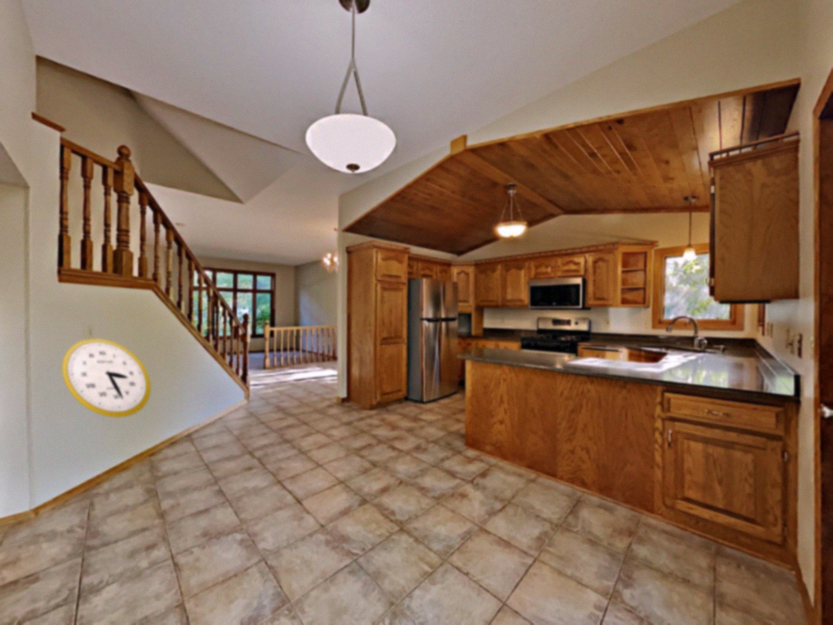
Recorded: h=3 m=28
